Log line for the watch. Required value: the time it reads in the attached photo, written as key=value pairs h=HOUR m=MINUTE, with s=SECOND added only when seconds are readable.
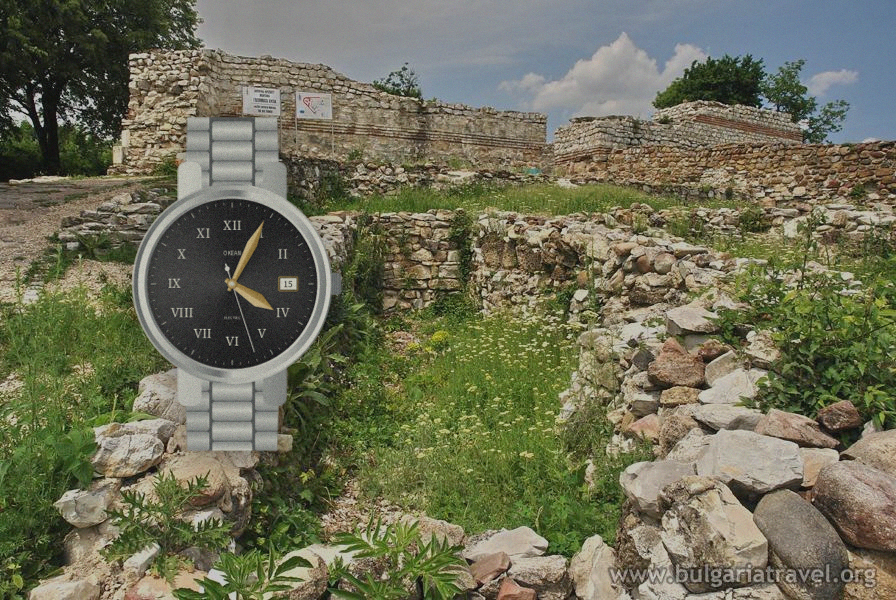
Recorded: h=4 m=4 s=27
